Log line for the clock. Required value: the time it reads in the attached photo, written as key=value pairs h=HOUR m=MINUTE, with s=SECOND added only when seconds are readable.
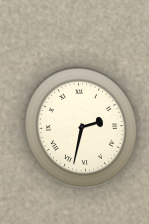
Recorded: h=2 m=33
